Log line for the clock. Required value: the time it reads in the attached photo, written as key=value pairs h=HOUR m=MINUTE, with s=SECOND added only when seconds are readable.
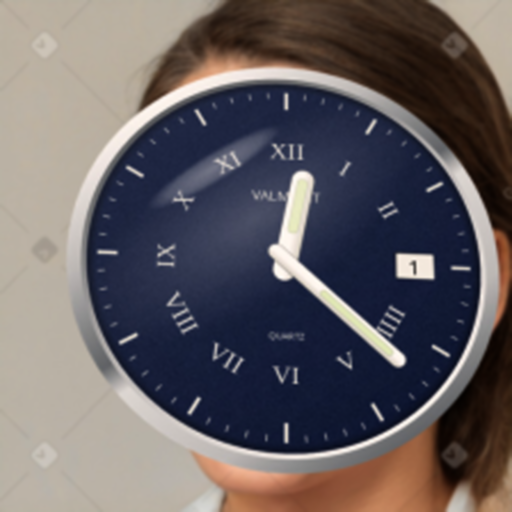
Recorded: h=12 m=22
